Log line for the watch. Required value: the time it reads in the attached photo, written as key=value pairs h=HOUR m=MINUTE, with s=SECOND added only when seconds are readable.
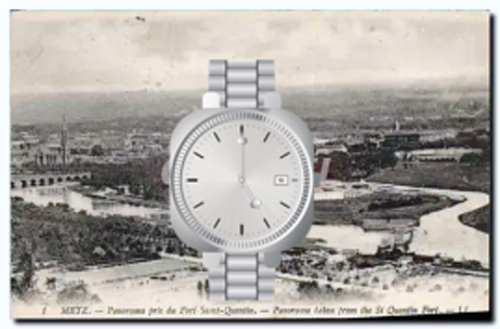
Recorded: h=5 m=0
